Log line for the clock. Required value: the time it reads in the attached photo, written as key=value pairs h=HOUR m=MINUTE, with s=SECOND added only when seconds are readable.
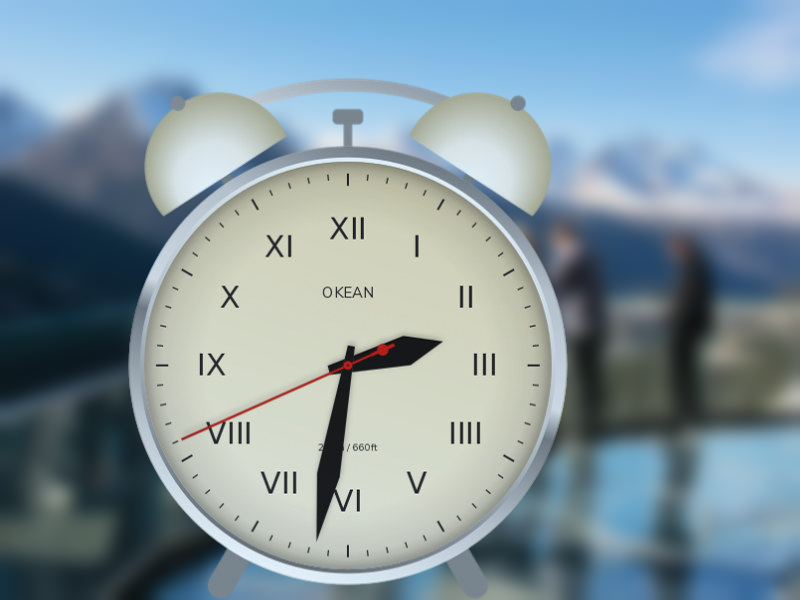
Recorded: h=2 m=31 s=41
